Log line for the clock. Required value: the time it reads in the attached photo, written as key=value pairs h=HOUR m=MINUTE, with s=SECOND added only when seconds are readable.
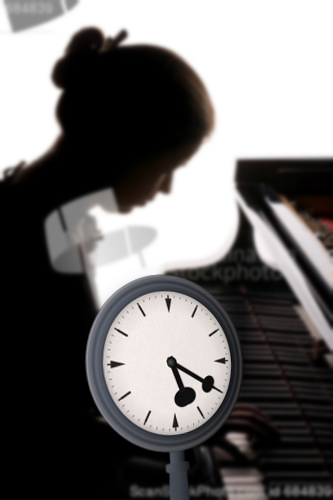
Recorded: h=5 m=20
